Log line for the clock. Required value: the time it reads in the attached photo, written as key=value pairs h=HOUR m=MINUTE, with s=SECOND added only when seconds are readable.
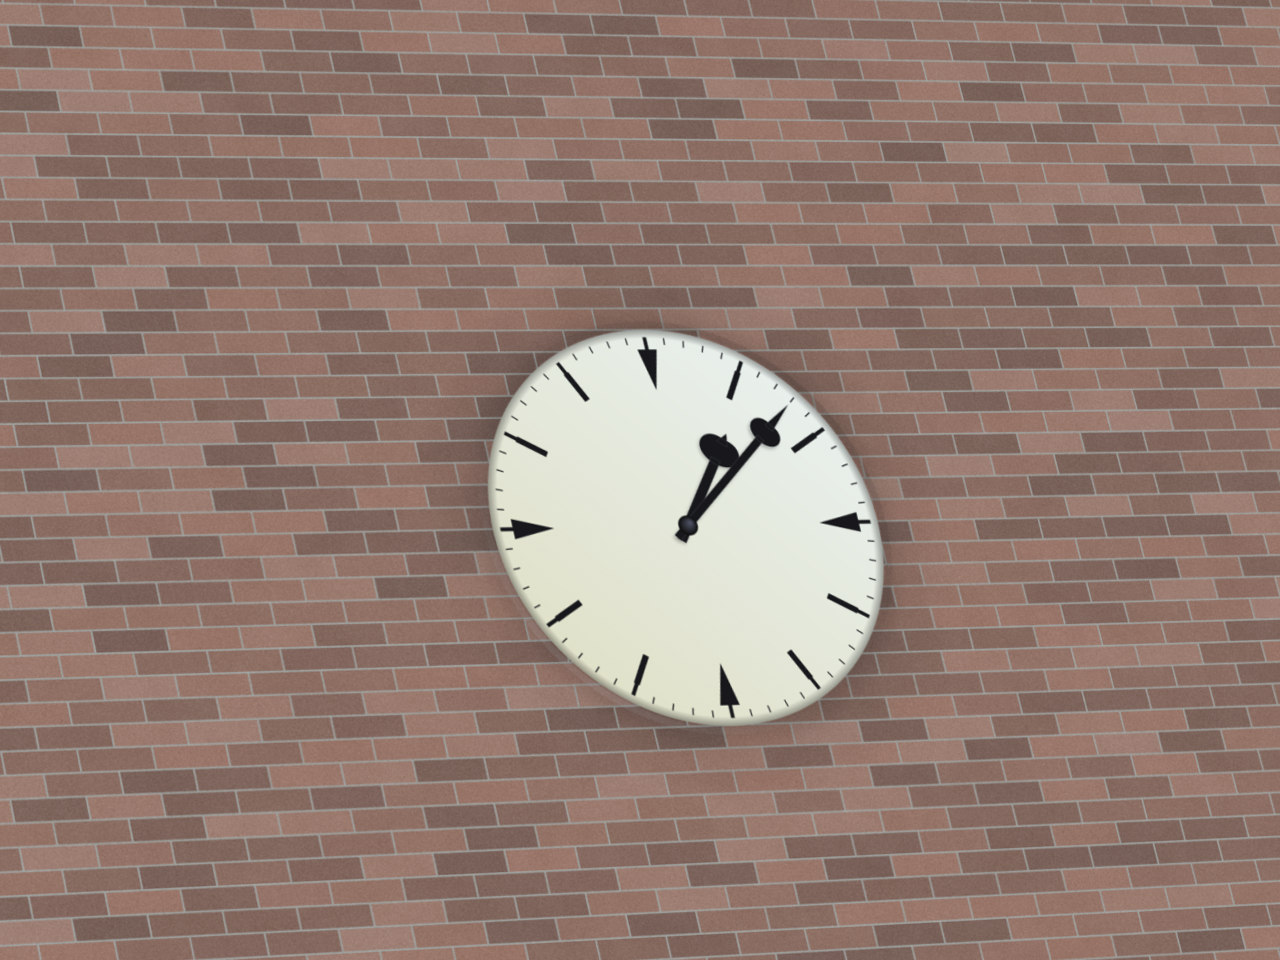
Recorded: h=1 m=8
